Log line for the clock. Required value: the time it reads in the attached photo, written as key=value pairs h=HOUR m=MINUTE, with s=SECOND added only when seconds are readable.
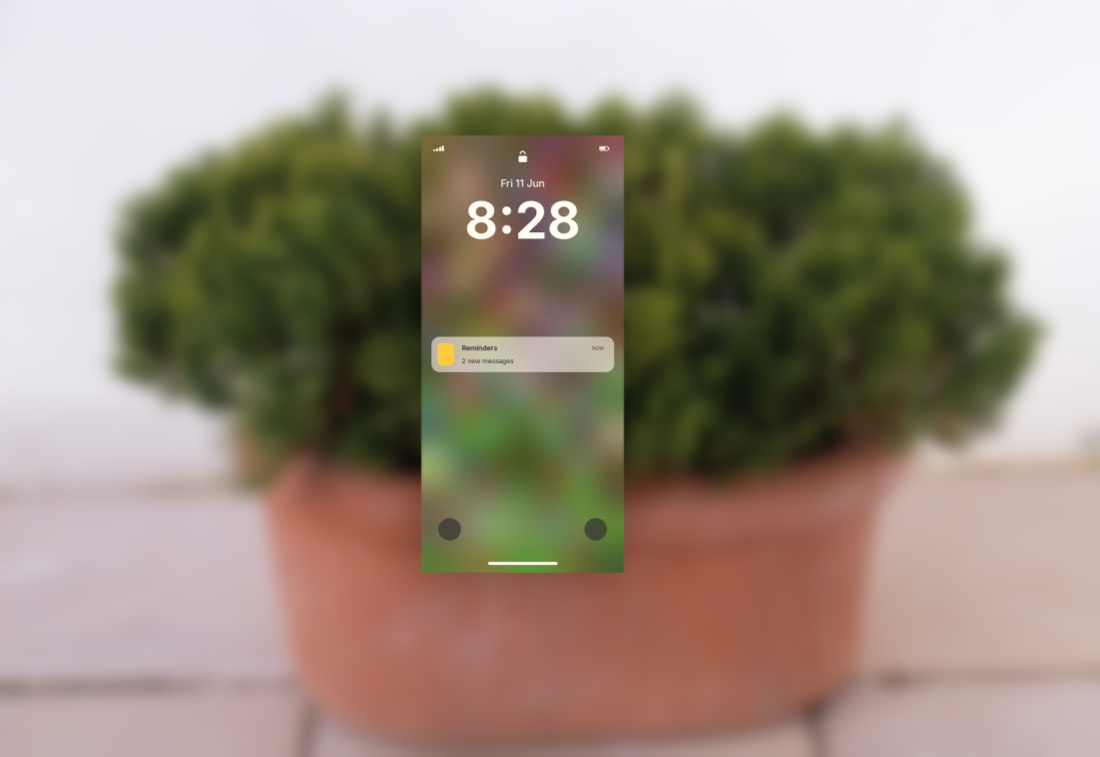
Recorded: h=8 m=28
